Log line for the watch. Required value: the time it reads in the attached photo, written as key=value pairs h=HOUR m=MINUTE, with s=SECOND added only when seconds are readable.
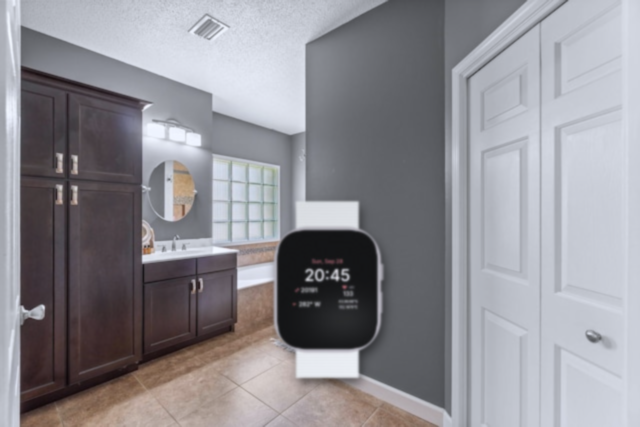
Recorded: h=20 m=45
